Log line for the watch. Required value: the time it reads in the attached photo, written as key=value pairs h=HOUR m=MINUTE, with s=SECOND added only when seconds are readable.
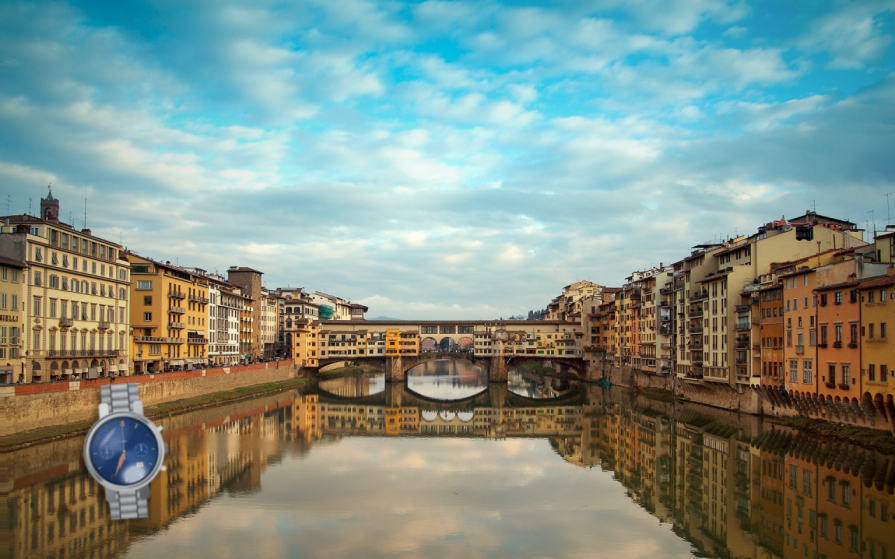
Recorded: h=6 m=34
